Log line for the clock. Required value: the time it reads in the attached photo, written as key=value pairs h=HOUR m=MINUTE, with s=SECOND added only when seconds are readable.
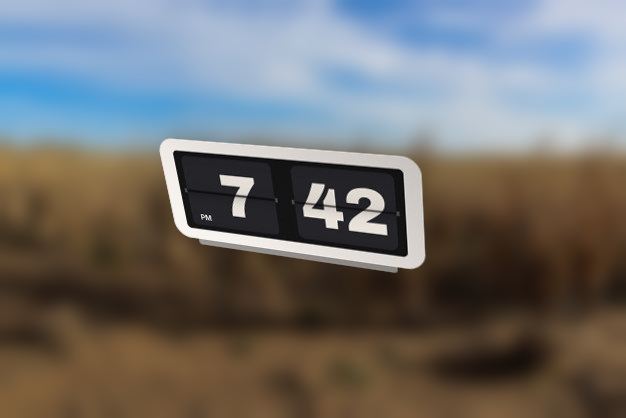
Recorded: h=7 m=42
